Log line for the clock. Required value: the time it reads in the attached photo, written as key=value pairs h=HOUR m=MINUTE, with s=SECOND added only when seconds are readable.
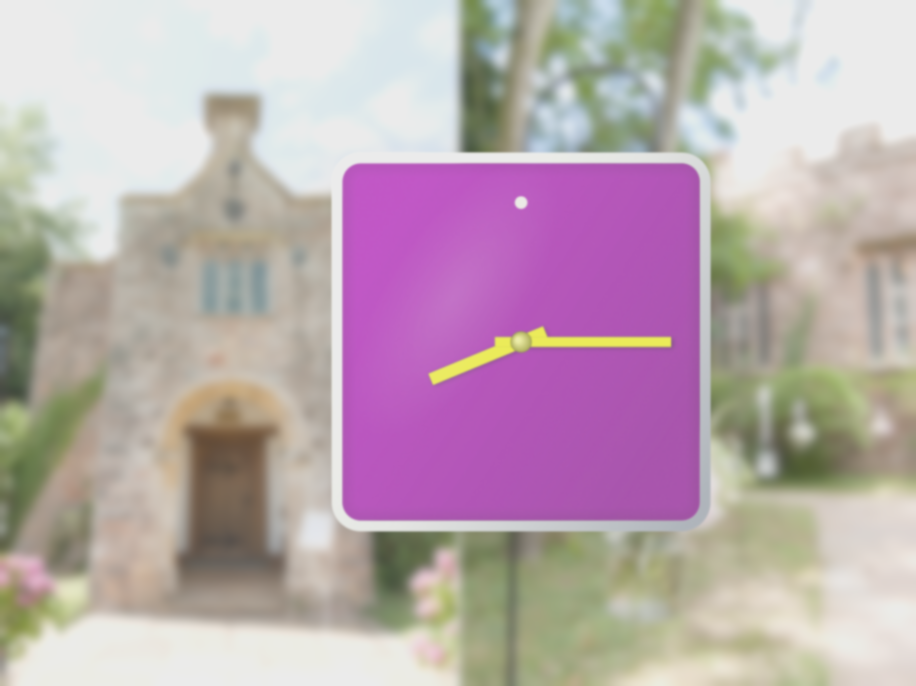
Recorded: h=8 m=15
